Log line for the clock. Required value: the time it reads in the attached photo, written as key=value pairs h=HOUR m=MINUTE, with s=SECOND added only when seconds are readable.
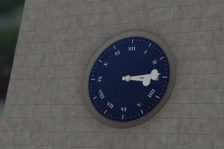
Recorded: h=3 m=14
